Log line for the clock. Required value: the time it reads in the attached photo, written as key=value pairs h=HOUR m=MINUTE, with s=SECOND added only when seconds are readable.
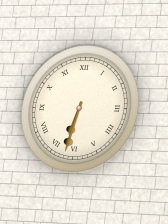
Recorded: h=6 m=32
